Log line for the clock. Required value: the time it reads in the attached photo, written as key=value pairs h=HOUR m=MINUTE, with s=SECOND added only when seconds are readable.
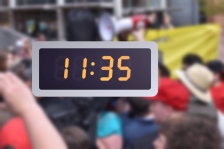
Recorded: h=11 m=35
